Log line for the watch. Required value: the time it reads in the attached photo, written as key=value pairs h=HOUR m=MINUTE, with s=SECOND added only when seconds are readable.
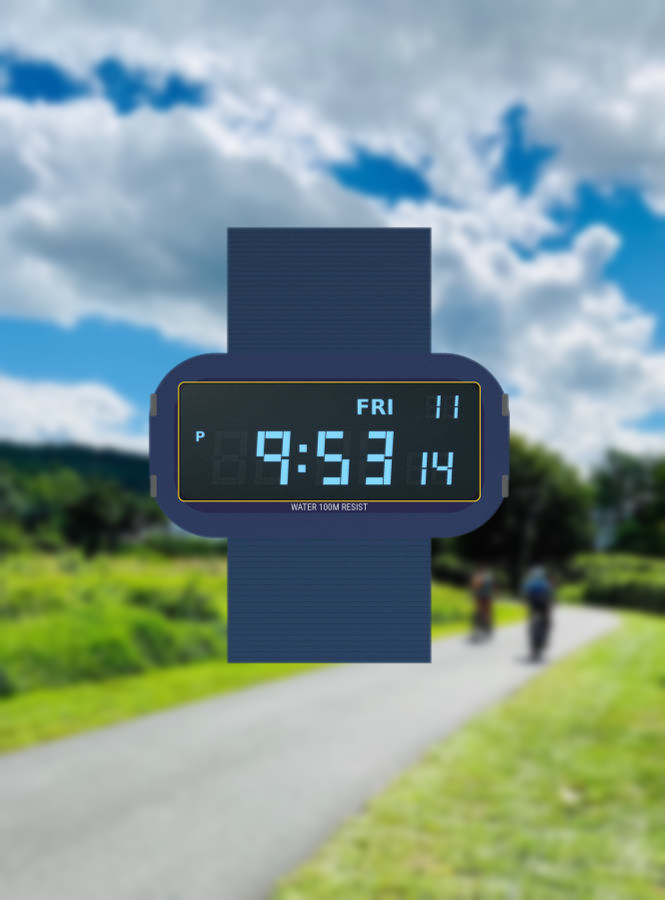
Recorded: h=9 m=53 s=14
